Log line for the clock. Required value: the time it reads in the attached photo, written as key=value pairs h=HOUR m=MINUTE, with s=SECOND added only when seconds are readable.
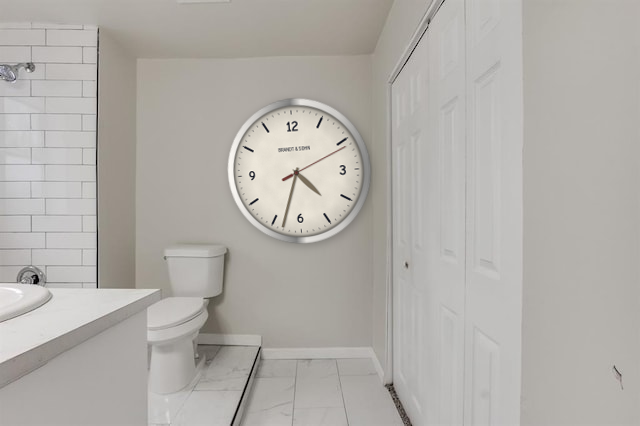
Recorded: h=4 m=33 s=11
